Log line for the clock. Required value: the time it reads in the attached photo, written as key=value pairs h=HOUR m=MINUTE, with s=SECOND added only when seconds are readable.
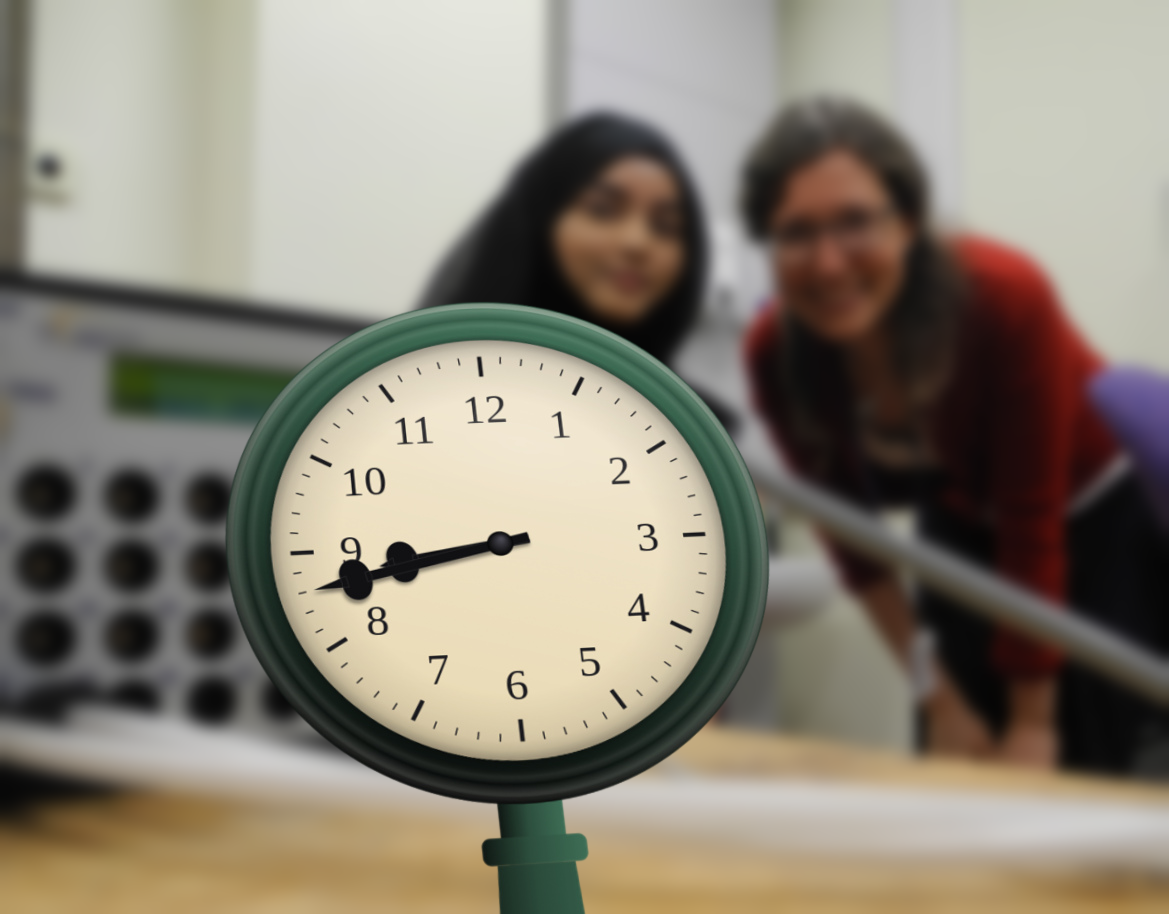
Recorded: h=8 m=43
